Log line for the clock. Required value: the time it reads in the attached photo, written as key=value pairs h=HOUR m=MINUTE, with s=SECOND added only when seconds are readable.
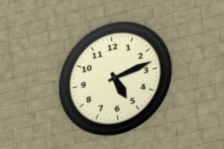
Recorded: h=5 m=13
